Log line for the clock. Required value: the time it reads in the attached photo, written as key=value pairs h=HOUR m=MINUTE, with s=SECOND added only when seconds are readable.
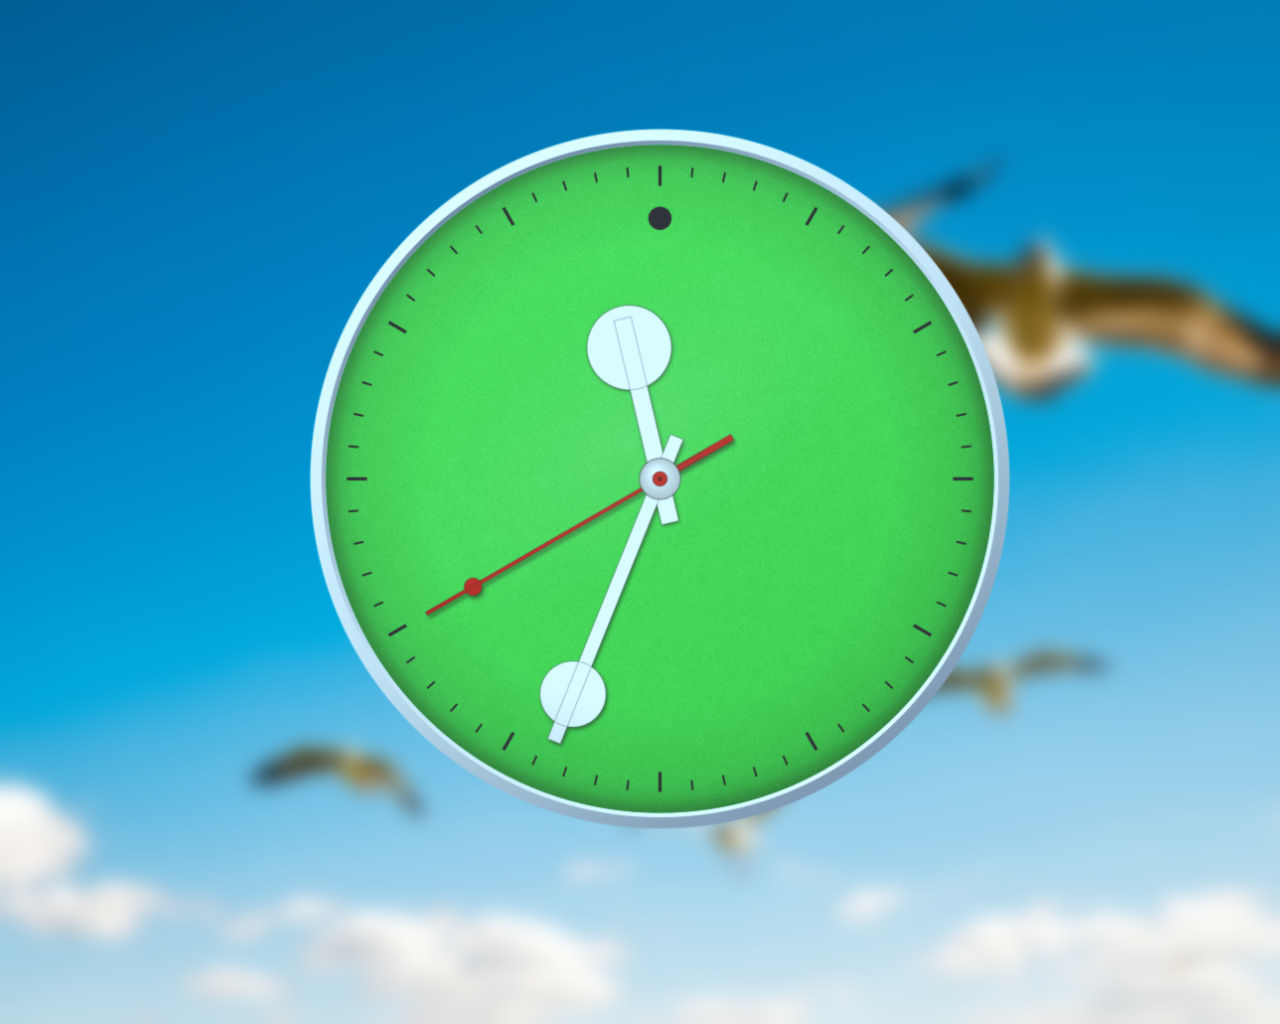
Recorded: h=11 m=33 s=40
